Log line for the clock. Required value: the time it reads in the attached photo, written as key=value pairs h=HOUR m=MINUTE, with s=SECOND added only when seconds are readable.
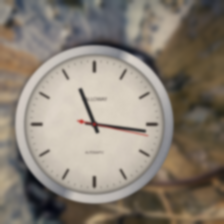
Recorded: h=11 m=16 s=17
